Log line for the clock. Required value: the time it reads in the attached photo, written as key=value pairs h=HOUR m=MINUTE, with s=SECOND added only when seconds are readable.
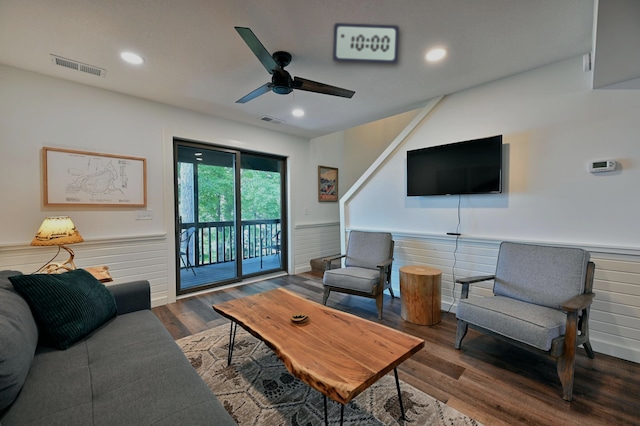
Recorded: h=10 m=0
